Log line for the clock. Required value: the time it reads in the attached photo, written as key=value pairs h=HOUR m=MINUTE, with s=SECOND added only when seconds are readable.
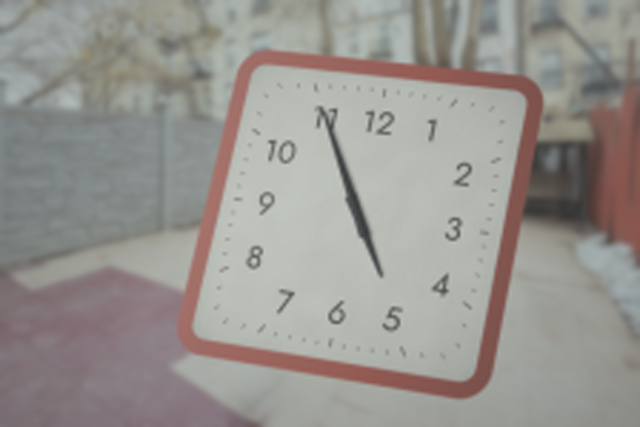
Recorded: h=4 m=55
